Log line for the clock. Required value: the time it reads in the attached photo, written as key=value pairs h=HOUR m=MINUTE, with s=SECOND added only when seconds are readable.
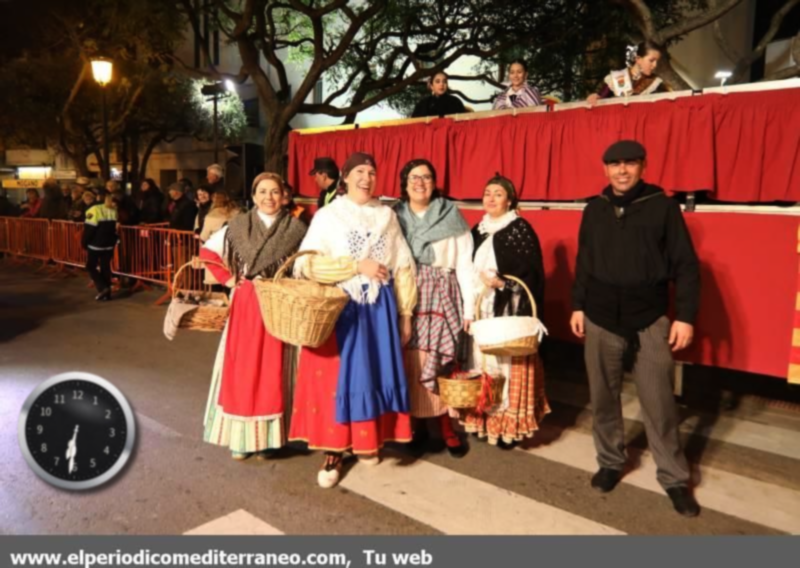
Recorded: h=6 m=31
